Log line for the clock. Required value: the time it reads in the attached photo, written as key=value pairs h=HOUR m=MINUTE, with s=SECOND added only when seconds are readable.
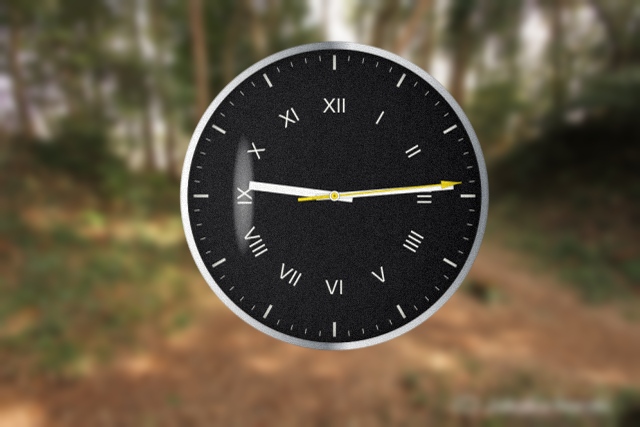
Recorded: h=9 m=14 s=14
